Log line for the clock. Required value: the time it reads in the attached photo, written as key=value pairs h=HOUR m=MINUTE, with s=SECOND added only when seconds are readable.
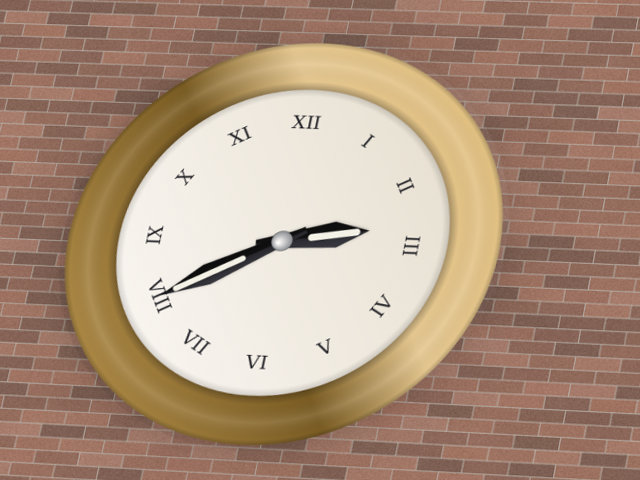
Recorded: h=2 m=40
